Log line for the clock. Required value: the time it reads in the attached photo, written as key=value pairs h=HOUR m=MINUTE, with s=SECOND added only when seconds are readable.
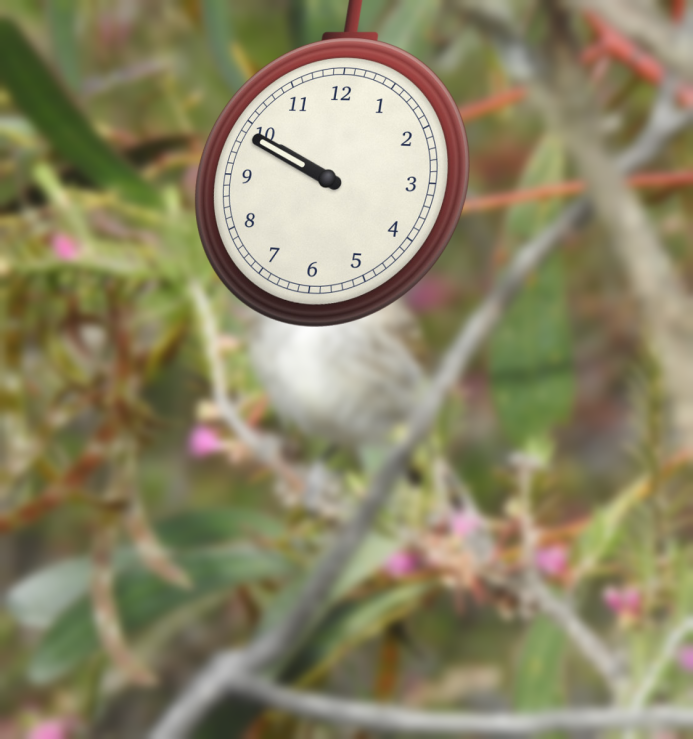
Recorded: h=9 m=49
